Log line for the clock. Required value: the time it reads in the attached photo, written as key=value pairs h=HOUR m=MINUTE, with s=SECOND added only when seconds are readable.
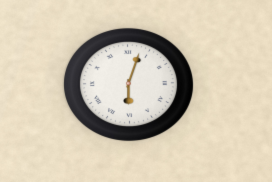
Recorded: h=6 m=3
